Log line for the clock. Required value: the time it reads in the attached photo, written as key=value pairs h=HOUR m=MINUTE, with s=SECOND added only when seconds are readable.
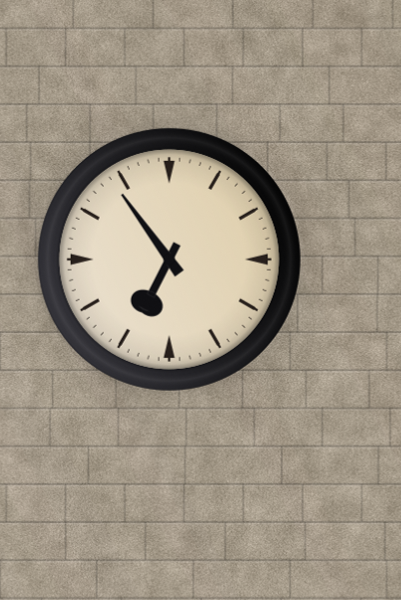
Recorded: h=6 m=54
